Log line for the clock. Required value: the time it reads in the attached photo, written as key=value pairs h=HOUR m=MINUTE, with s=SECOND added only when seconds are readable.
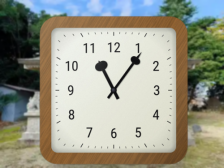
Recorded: h=11 m=6
